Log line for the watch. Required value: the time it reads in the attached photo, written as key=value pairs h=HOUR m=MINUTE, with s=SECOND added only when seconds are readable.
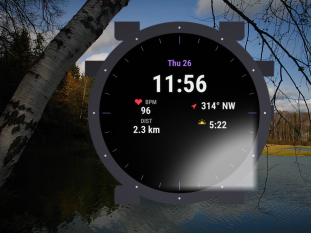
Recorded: h=11 m=56
